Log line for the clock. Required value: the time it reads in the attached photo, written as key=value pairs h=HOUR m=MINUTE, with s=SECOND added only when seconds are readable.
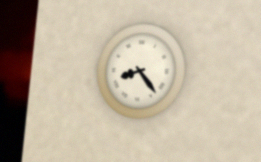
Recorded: h=8 m=23
